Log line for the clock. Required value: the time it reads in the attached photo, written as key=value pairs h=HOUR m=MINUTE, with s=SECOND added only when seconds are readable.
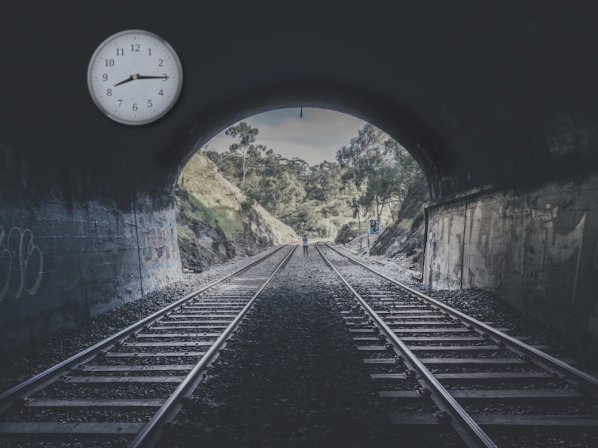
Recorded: h=8 m=15
